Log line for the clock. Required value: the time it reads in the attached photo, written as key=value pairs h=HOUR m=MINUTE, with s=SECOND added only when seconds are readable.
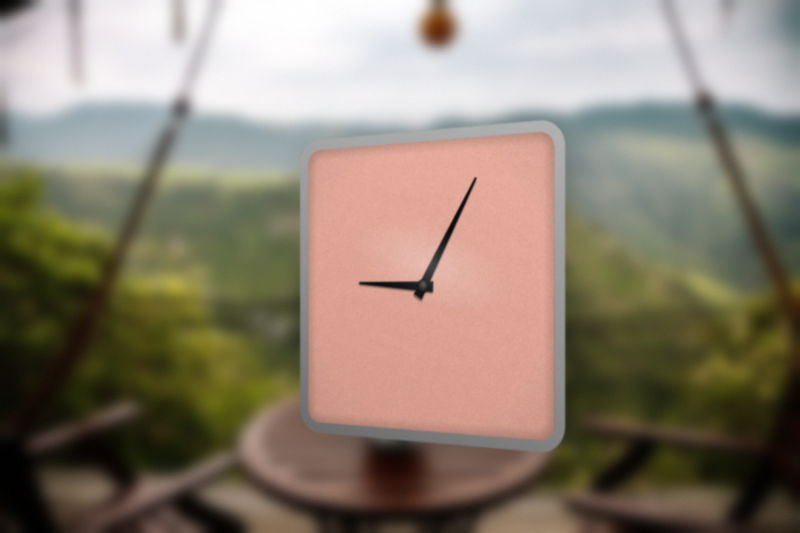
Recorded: h=9 m=5
